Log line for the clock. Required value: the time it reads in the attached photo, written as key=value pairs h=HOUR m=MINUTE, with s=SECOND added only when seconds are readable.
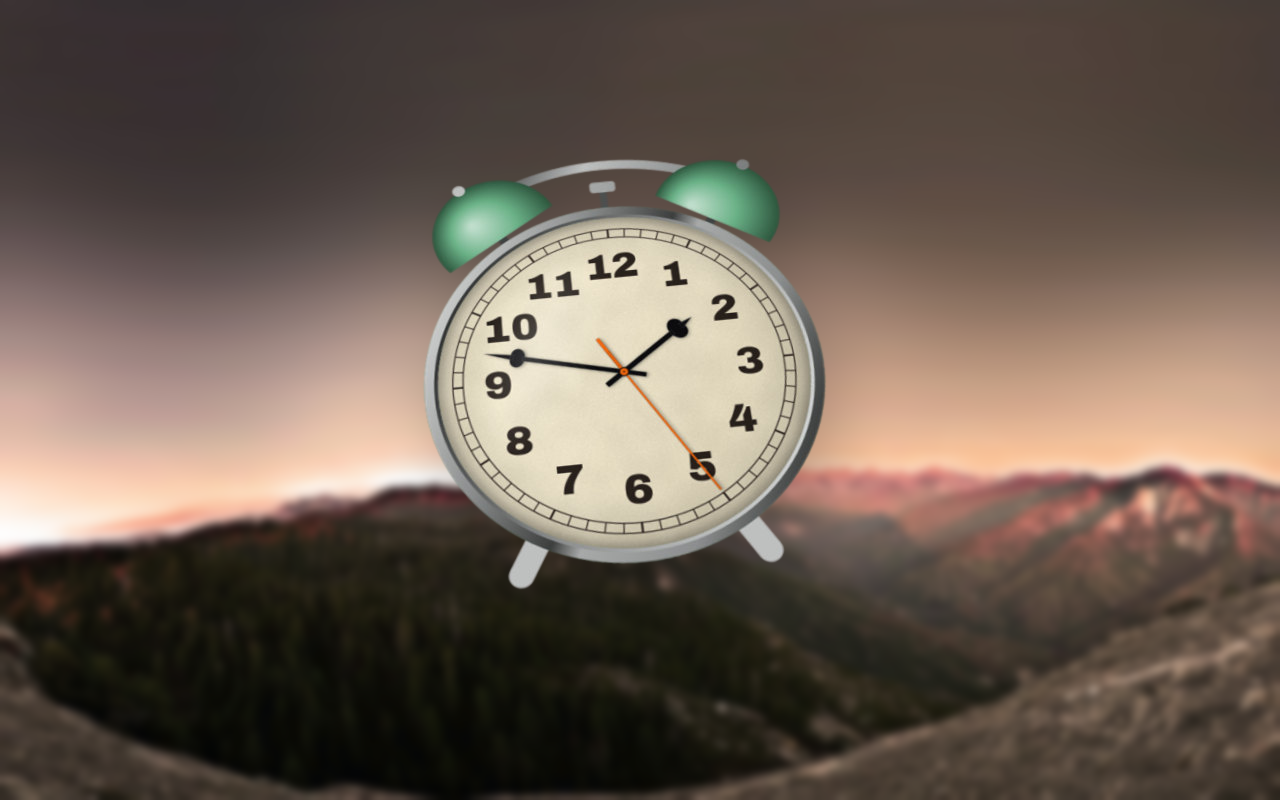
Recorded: h=1 m=47 s=25
